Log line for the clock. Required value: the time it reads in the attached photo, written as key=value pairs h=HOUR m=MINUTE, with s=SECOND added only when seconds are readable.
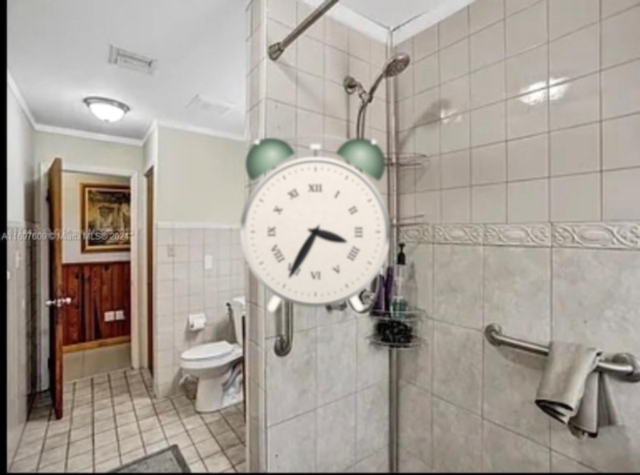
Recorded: h=3 m=35
